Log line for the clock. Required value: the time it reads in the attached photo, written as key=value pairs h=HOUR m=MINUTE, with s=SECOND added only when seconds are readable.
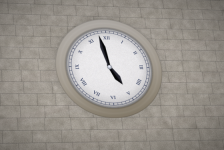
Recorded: h=4 m=58
